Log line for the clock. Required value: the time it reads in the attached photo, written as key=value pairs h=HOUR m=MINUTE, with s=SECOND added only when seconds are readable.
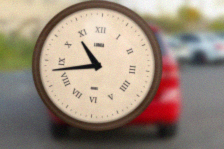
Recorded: h=10 m=43
